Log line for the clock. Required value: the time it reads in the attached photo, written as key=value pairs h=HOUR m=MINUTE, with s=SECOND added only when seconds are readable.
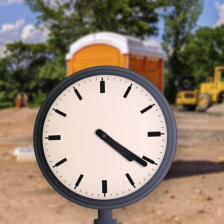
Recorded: h=4 m=21
